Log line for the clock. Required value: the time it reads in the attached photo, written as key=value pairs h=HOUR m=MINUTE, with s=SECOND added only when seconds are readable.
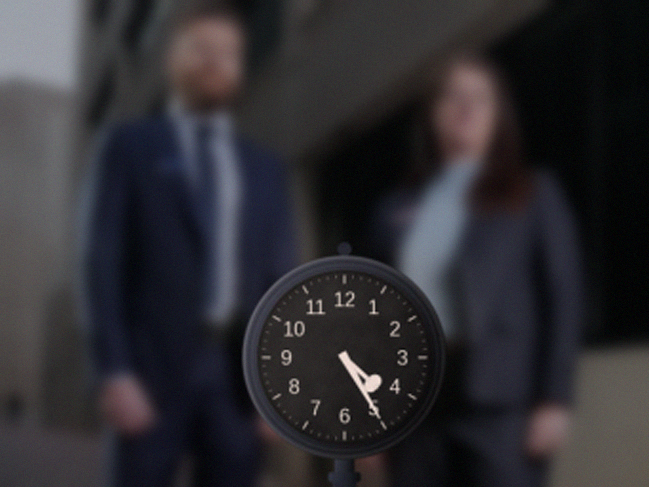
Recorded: h=4 m=25
